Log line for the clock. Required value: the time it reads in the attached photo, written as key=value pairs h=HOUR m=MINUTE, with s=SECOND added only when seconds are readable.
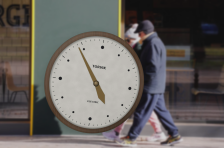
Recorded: h=4 m=54
